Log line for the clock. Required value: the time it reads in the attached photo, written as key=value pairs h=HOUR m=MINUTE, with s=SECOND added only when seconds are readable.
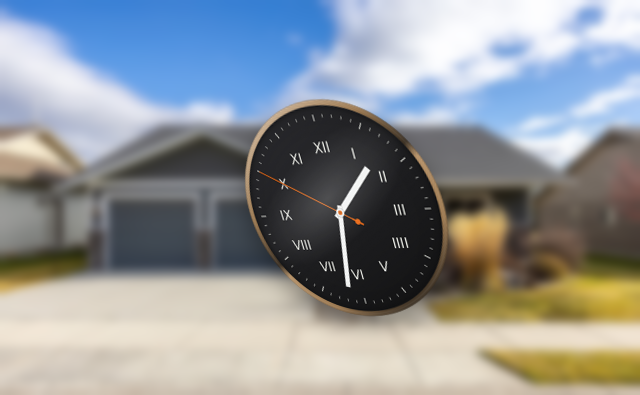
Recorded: h=1 m=31 s=50
